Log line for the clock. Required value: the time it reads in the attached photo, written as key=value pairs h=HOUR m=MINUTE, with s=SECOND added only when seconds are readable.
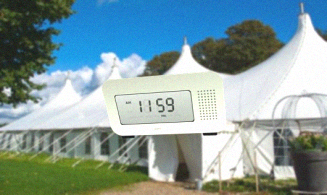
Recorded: h=11 m=59
